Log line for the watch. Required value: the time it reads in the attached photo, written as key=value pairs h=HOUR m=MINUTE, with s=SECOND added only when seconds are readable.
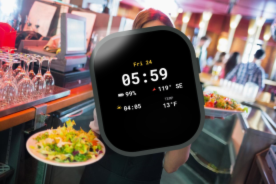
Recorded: h=5 m=59
